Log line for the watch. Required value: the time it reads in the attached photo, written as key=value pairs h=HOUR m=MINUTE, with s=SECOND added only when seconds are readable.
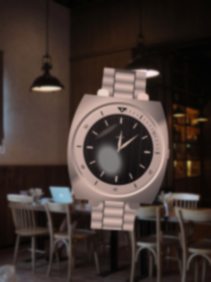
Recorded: h=12 m=8
